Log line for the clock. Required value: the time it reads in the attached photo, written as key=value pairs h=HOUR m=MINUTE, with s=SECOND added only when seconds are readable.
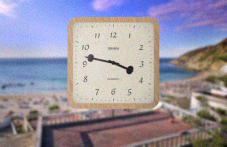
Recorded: h=3 m=47
